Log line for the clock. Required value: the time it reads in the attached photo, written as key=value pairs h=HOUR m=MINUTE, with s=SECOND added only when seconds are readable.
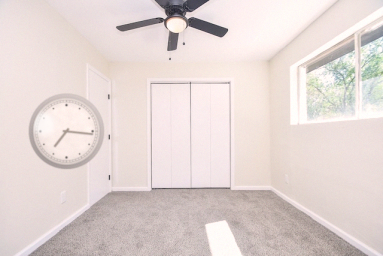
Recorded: h=7 m=16
